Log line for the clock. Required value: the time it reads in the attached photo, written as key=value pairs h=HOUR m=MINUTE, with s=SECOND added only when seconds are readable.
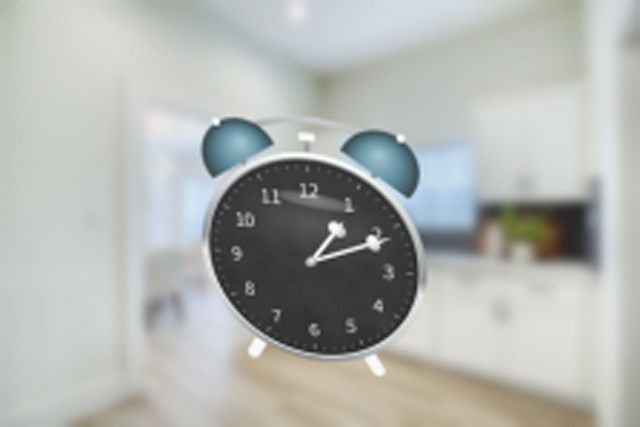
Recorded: h=1 m=11
